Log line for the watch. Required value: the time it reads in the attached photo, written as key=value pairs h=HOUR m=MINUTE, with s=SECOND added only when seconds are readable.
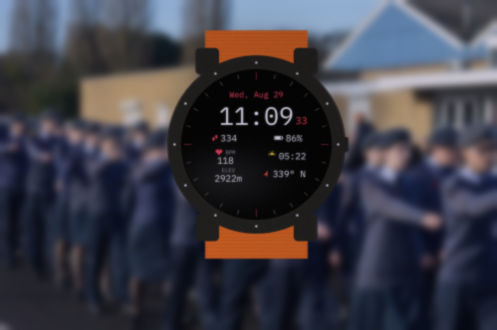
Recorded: h=11 m=9 s=33
